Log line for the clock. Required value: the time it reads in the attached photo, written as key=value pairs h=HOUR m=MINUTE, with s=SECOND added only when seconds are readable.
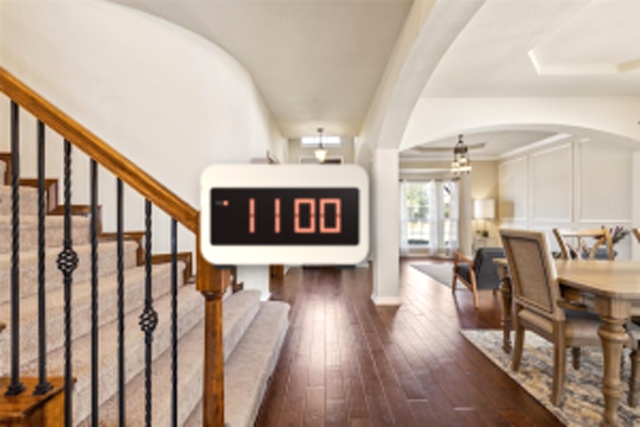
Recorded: h=11 m=0
